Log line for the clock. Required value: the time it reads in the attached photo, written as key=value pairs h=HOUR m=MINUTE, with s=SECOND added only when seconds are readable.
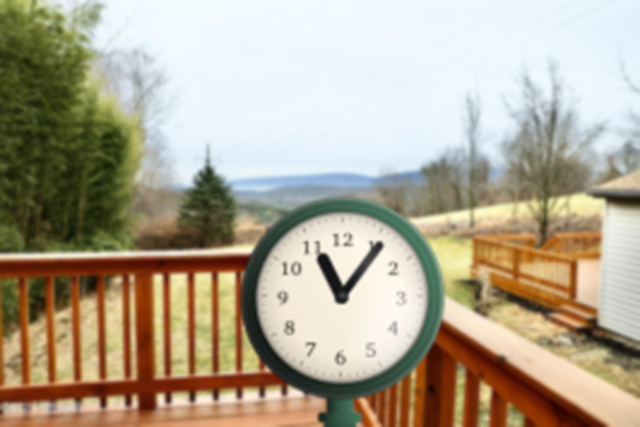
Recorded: h=11 m=6
